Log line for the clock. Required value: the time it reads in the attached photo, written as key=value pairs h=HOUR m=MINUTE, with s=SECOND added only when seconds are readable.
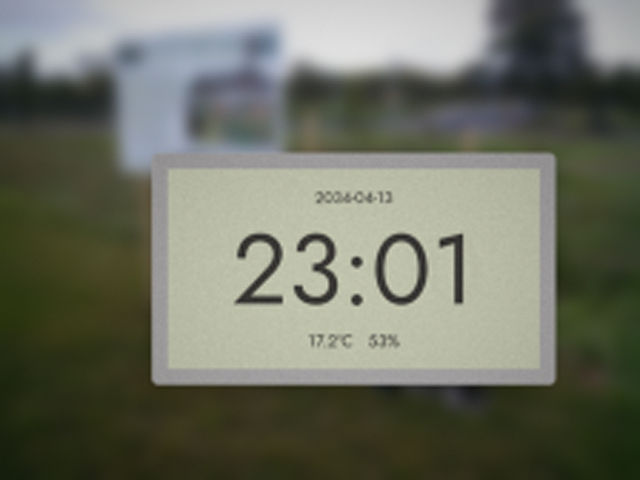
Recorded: h=23 m=1
